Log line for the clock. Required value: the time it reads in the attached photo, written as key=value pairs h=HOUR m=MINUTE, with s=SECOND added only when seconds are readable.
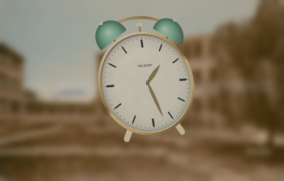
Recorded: h=1 m=27
